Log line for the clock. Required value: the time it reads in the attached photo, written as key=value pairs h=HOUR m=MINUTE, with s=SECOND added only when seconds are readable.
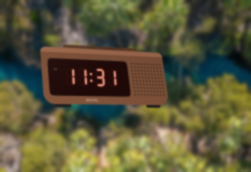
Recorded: h=11 m=31
